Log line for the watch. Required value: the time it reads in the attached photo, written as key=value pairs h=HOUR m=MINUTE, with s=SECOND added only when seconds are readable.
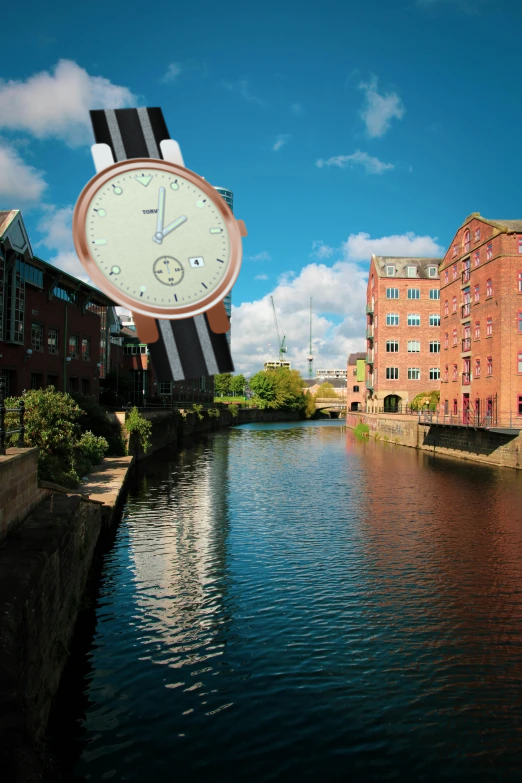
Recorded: h=2 m=3
